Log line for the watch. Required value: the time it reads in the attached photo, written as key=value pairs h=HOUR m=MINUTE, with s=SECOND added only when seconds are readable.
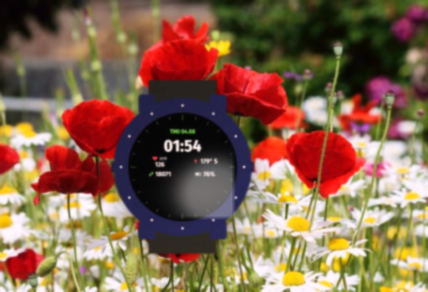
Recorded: h=1 m=54
